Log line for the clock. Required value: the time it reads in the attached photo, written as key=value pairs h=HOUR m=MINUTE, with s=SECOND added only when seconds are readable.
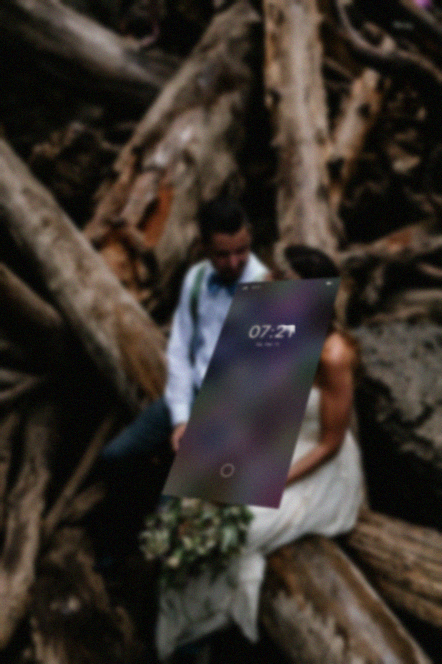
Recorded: h=7 m=21
